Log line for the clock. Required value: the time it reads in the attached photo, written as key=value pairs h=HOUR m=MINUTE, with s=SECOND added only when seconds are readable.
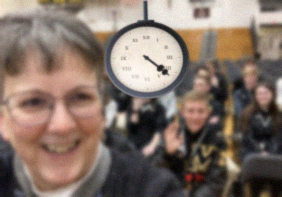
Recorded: h=4 m=22
